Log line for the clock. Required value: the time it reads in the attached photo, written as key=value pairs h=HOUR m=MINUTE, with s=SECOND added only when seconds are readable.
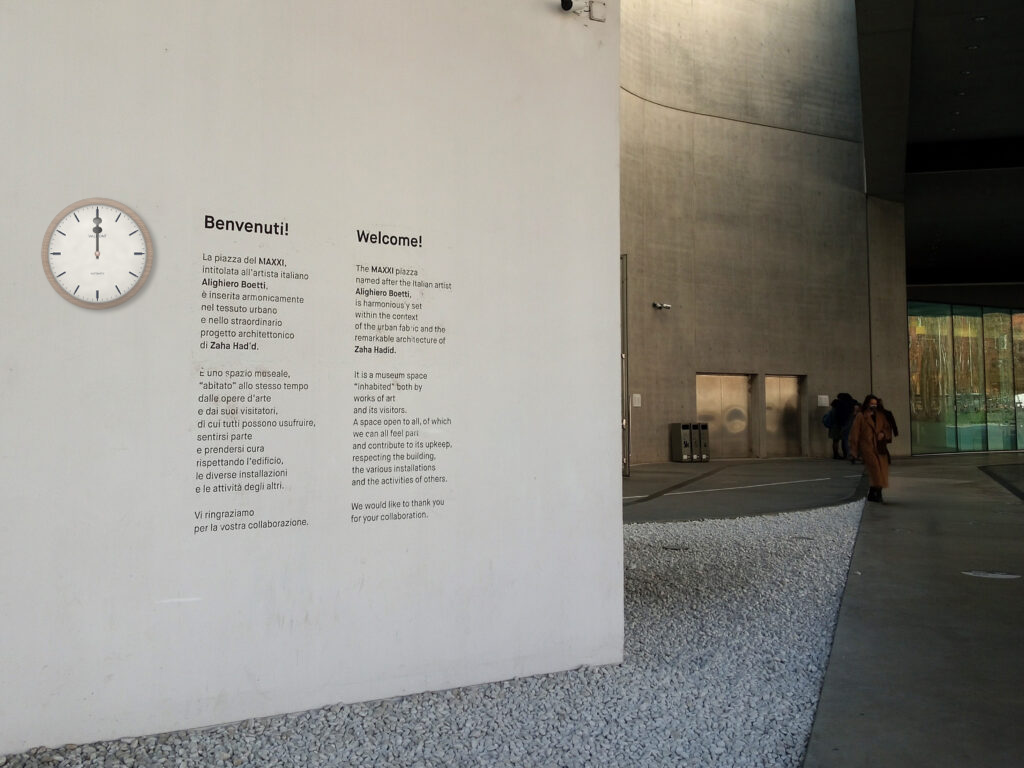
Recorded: h=12 m=0
